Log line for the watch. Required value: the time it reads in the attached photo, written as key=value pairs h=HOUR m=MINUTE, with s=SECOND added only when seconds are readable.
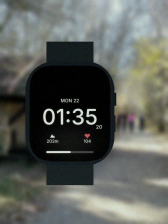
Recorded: h=1 m=35
